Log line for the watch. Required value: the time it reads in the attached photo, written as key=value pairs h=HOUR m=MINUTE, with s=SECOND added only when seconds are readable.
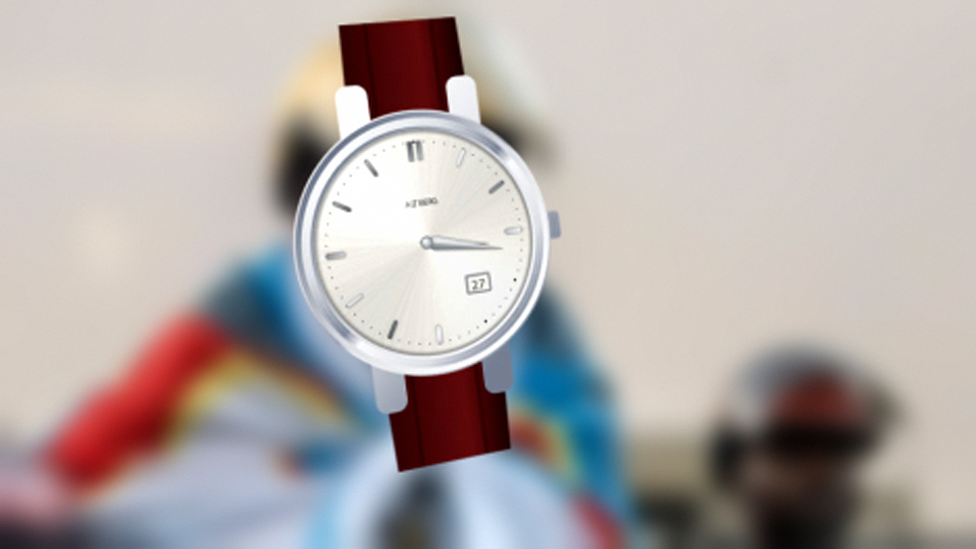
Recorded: h=3 m=17
